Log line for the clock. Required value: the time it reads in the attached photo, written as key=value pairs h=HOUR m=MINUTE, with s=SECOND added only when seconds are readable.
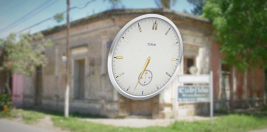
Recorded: h=6 m=33
